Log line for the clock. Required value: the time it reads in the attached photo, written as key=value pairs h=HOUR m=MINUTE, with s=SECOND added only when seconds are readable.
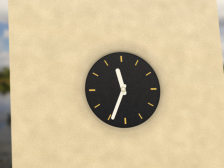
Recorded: h=11 m=34
